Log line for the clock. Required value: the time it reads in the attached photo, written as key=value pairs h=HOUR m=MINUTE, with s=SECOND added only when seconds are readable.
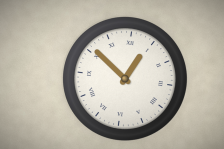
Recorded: h=12 m=51
